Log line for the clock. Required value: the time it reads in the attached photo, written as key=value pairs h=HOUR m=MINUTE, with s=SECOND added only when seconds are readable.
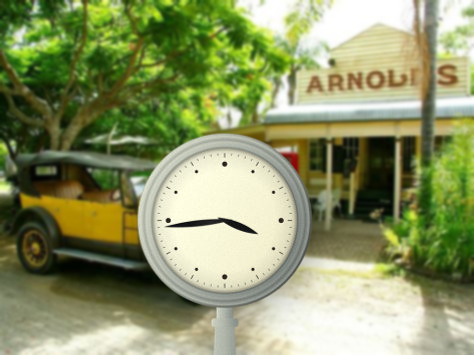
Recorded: h=3 m=44
